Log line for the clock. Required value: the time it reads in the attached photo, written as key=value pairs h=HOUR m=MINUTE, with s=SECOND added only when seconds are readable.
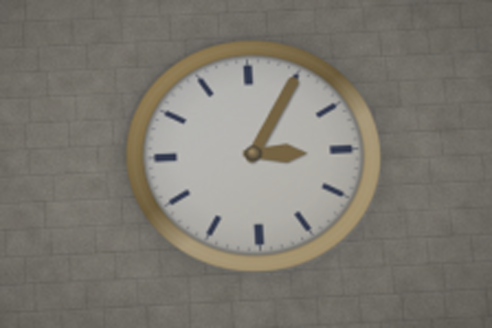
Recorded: h=3 m=5
